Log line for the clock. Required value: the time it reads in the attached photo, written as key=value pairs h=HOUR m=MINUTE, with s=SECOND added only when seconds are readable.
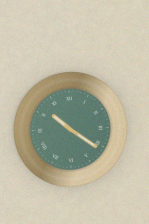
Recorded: h=10 m=21
